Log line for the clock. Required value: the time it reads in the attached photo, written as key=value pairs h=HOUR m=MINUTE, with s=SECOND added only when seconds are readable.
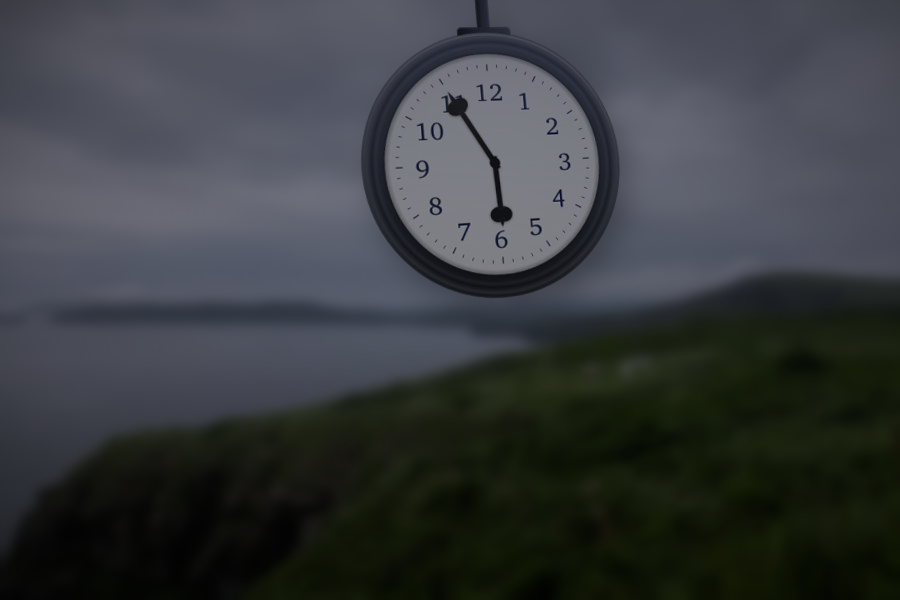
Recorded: h=5 m=55
